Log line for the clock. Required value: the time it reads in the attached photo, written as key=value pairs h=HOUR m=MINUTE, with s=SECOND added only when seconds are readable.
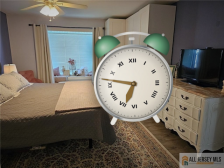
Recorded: h=6 m=47
